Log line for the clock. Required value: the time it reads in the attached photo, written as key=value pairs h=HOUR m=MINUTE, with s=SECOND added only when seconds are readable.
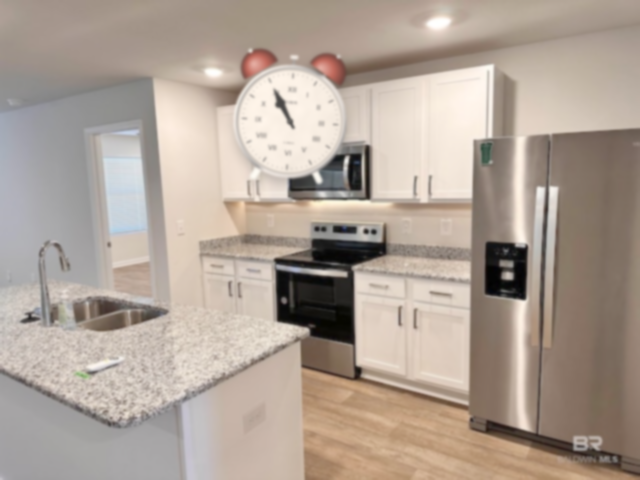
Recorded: h=10 m=55
